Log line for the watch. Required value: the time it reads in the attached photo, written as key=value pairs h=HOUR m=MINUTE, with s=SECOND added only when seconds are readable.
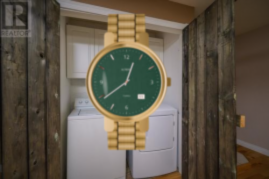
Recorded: h=12 m=39
